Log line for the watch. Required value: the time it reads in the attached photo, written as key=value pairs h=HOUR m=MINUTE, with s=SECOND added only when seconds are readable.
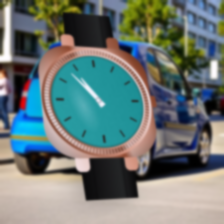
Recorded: h=10 m=53
